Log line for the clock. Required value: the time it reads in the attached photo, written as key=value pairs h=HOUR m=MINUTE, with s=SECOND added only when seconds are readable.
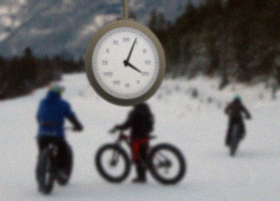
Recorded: h=4 m=4
